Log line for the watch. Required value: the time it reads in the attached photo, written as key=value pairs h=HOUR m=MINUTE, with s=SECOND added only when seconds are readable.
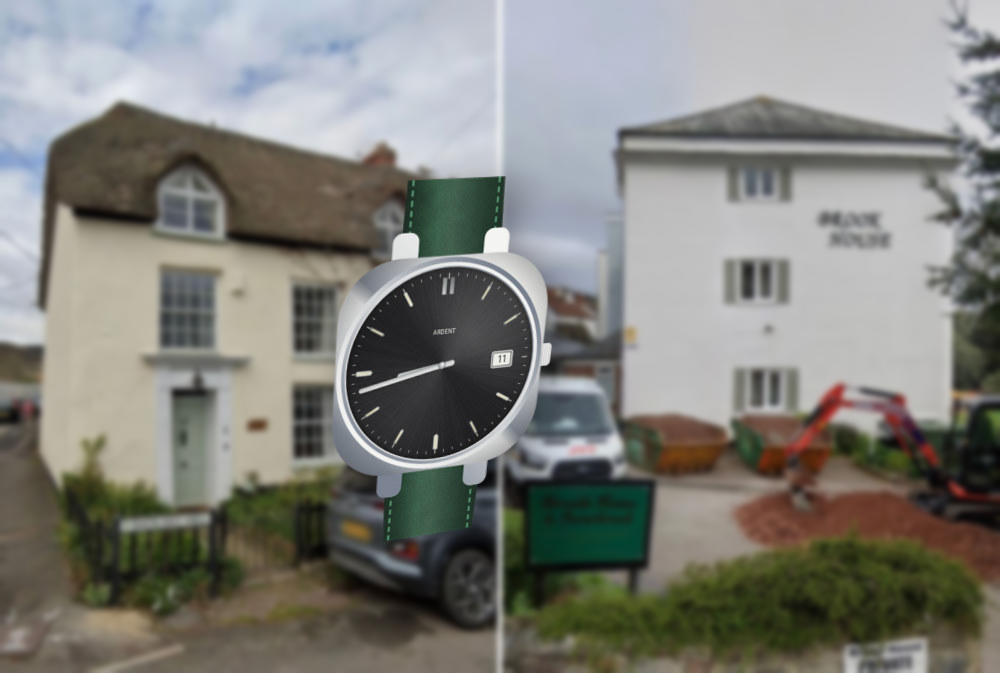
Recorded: h=8 m=43
